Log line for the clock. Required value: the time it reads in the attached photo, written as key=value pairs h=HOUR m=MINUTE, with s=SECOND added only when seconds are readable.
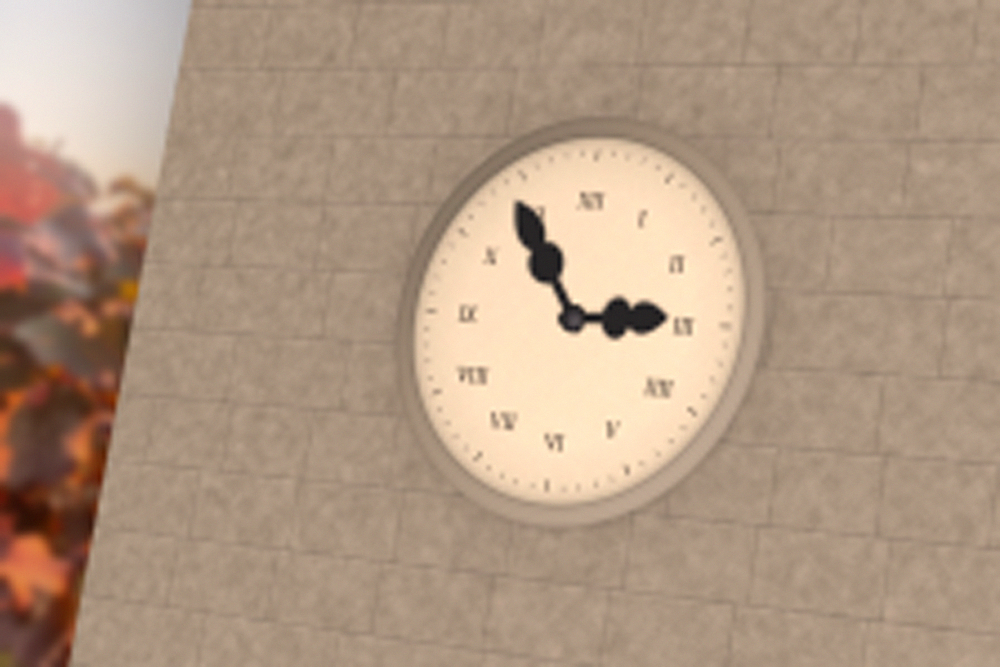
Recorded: h=2 m=54
